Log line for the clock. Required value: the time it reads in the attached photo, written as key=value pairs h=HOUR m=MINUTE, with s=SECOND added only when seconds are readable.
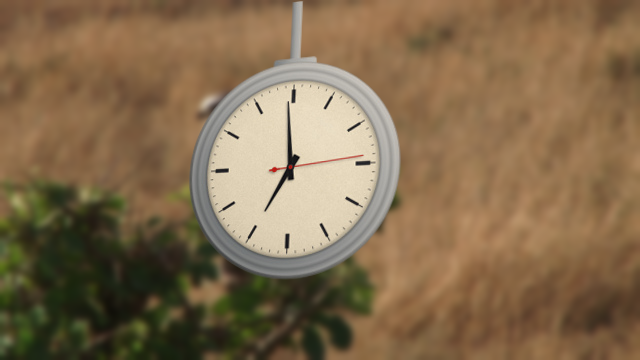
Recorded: h=6 m=59 s=14
